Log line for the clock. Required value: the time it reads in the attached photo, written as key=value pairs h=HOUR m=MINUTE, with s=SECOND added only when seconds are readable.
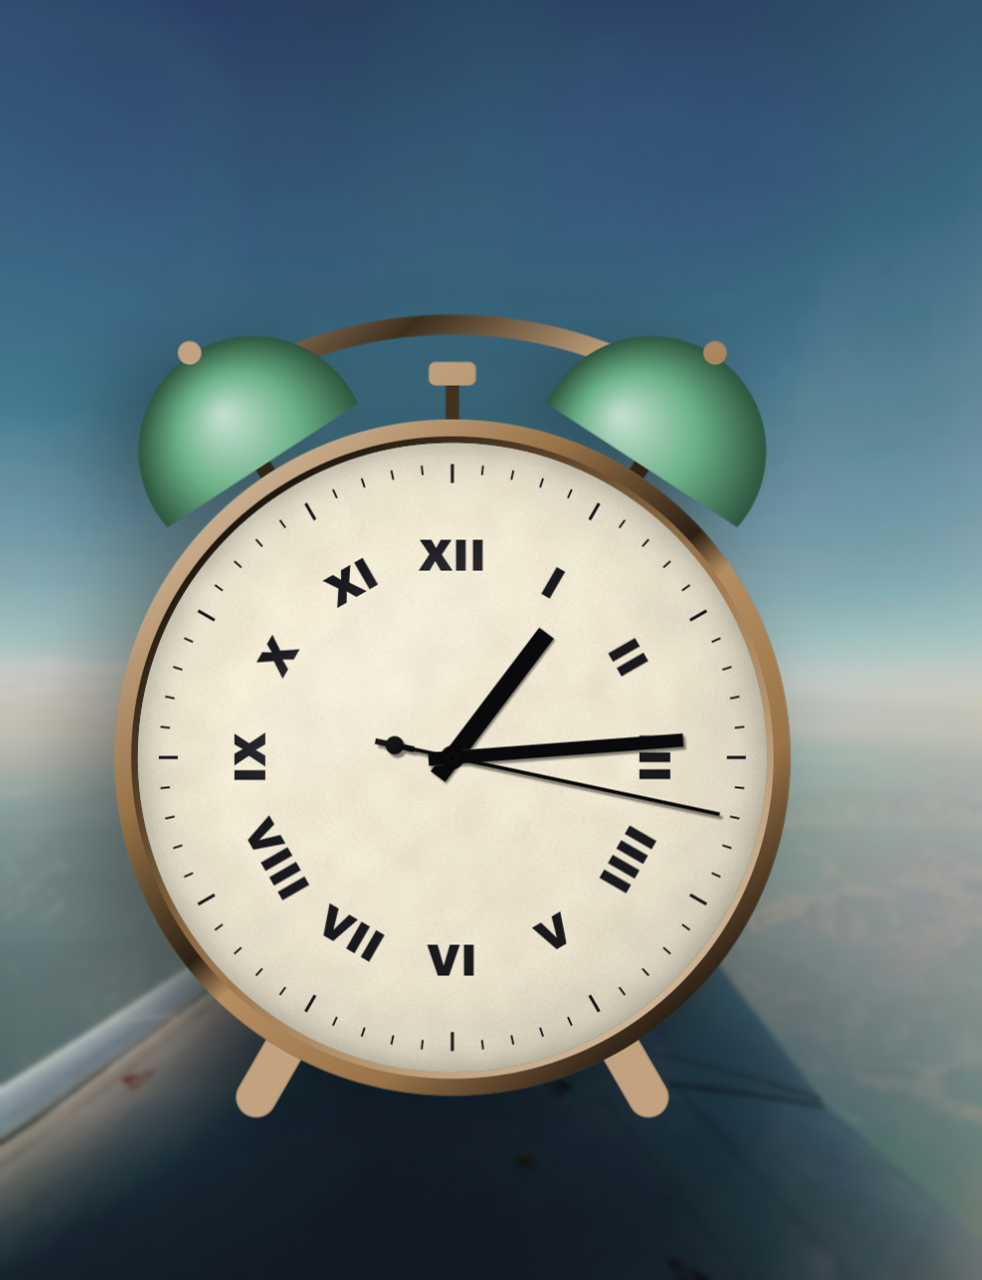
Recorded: h=1 m=14 s=17
